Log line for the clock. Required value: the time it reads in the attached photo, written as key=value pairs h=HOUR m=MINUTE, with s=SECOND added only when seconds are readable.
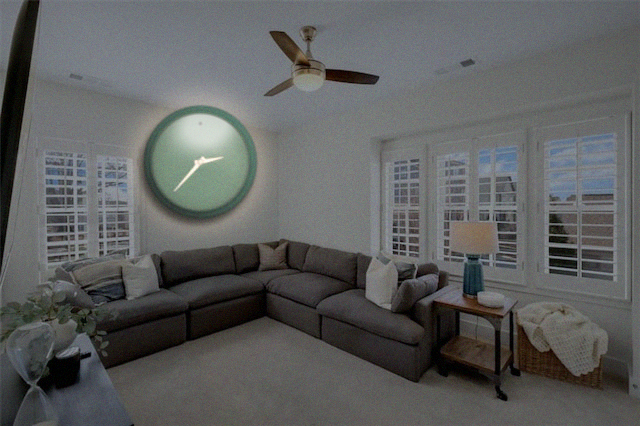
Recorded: h=2 m=37
